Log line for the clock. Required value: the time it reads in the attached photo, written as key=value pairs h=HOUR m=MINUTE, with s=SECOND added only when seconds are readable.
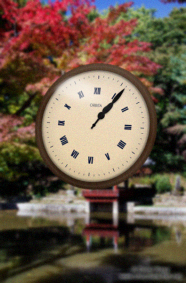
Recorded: h=1 m=6
